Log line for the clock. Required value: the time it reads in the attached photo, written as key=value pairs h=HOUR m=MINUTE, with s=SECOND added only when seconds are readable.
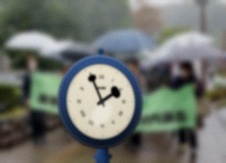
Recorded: h=1 m=56
